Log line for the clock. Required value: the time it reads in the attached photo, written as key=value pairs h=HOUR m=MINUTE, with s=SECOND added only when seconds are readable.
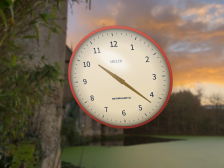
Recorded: h=10 m=22
